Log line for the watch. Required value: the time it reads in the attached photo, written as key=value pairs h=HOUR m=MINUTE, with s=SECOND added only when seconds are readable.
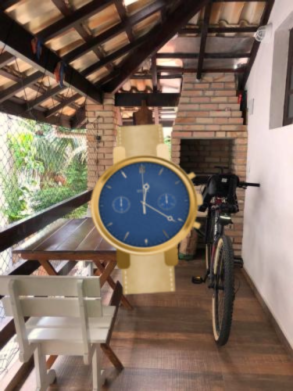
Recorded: h=12 m=21
